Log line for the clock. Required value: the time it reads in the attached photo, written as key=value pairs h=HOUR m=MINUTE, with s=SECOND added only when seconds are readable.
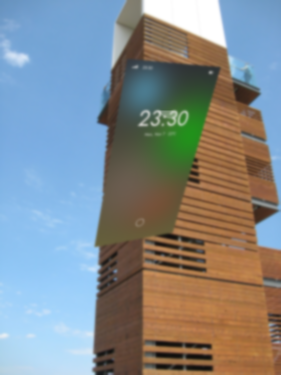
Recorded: h=23 m=30
